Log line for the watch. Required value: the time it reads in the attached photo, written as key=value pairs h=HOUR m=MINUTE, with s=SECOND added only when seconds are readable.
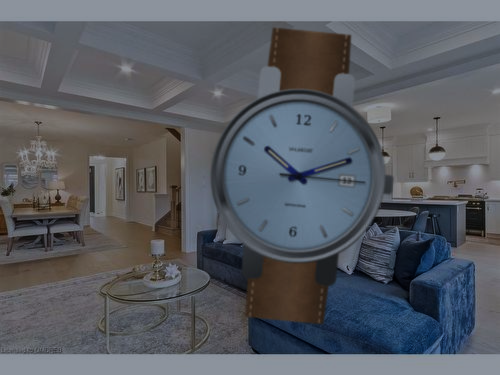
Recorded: h=10 m=11 s=15
